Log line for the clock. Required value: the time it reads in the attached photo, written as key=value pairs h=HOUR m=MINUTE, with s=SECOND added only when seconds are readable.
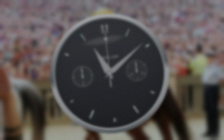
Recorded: h=11 m=9
